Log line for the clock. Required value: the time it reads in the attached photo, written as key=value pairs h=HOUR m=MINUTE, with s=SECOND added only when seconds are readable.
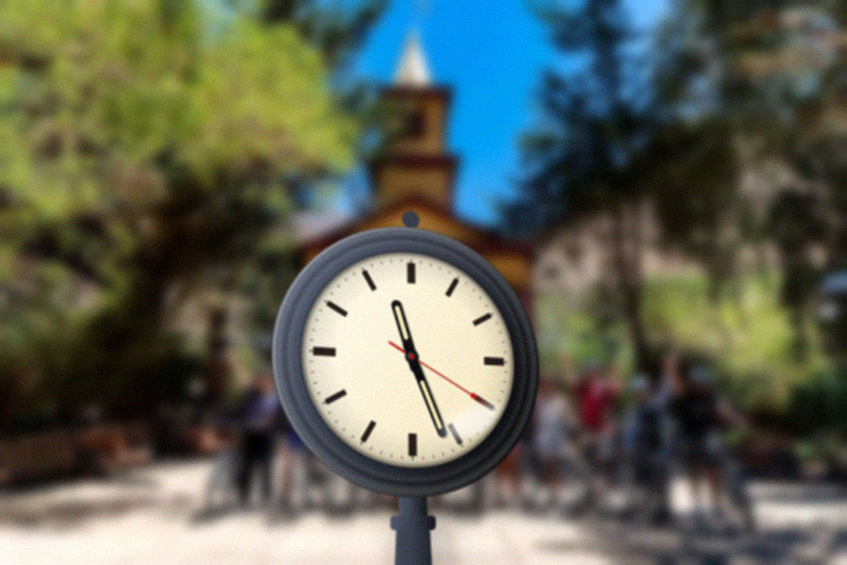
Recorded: h=11 m=26 s=20
